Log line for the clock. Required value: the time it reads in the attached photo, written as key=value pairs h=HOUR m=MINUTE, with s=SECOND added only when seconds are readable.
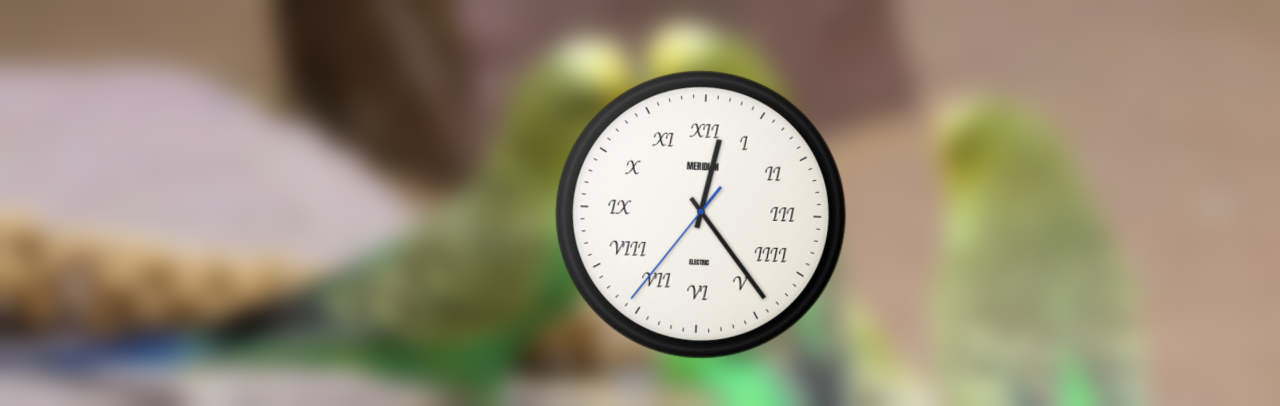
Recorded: h=12 m=23 s=36
